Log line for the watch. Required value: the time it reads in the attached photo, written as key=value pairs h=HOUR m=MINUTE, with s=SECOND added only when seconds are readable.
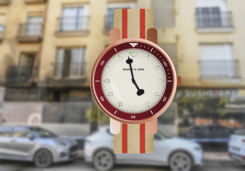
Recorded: h=4 m=58
